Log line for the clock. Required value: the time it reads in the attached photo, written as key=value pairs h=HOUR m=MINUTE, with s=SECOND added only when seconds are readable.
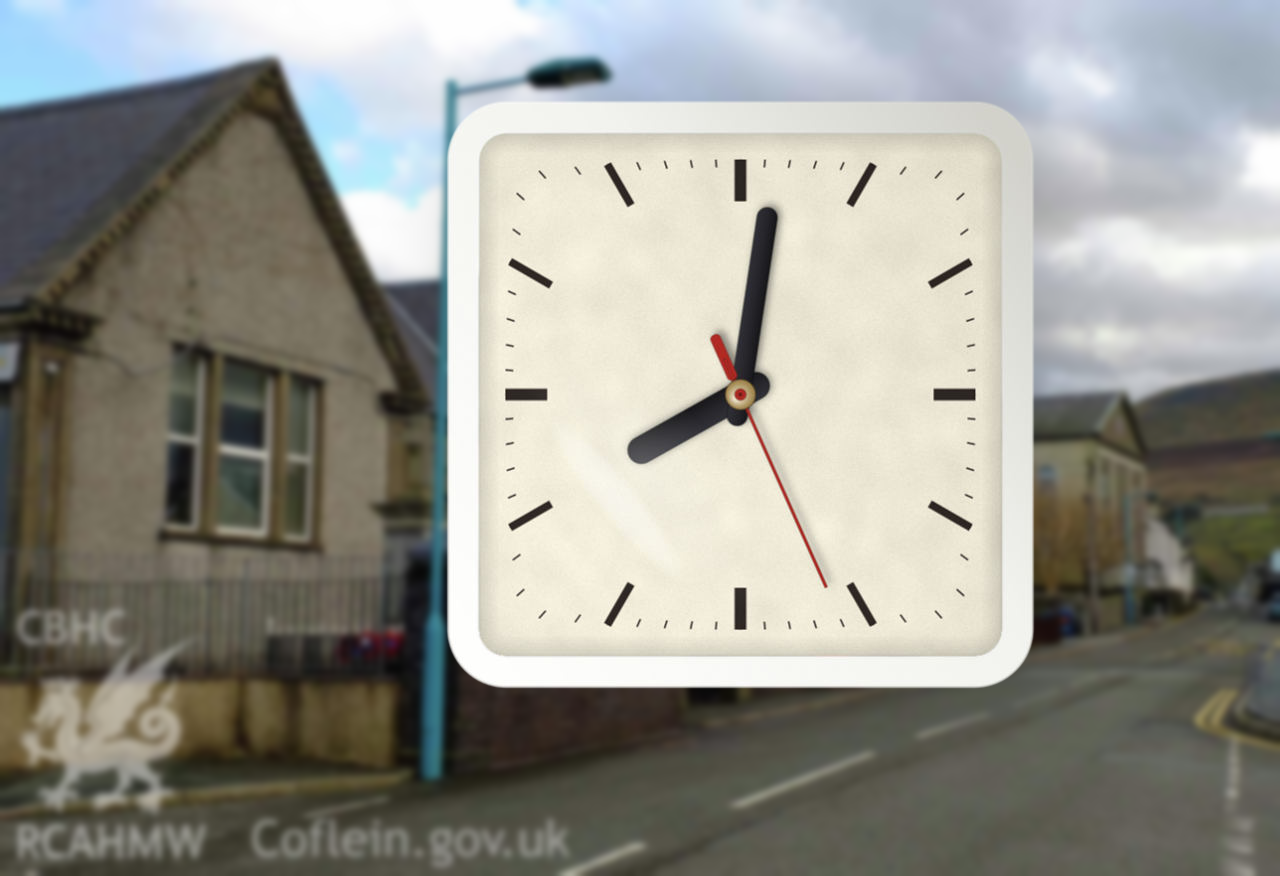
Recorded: h=8 m=1 s=26
